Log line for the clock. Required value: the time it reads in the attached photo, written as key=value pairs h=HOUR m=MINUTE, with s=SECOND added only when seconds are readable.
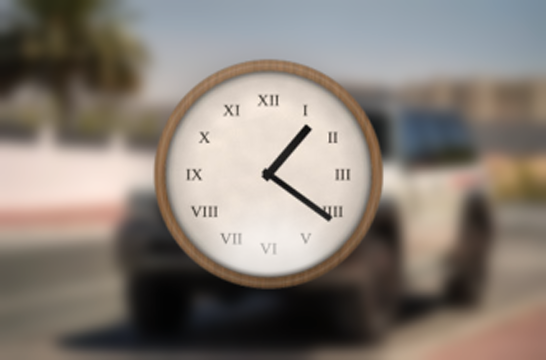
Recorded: h=1 m=21
